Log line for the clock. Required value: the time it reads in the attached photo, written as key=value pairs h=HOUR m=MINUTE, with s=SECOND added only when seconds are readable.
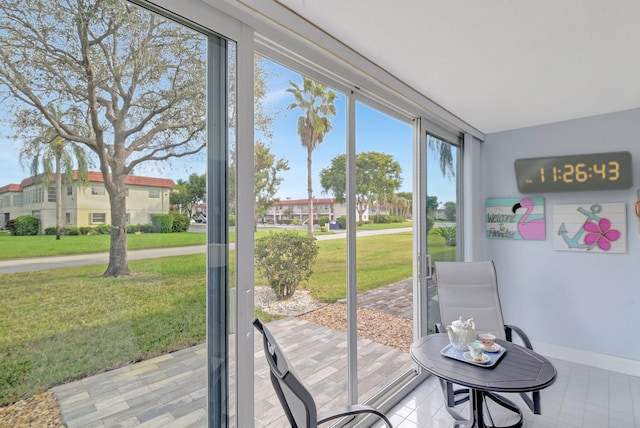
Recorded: h=11 m=26 s=43
